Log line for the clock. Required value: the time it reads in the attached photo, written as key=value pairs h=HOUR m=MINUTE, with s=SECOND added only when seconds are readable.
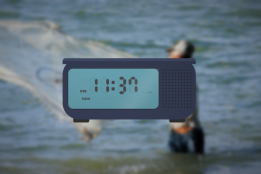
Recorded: h=11 m=37
